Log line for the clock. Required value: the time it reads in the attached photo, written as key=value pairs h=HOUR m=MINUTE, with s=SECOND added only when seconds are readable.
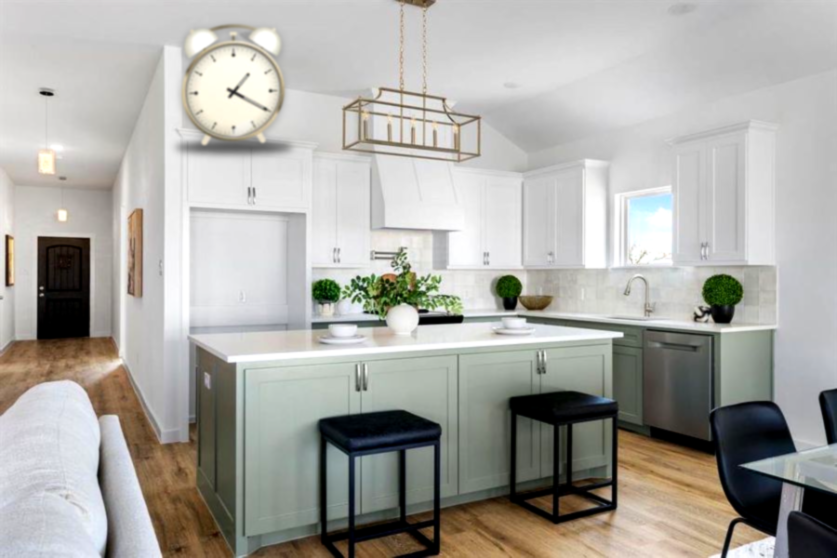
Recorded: h=1 m=20
